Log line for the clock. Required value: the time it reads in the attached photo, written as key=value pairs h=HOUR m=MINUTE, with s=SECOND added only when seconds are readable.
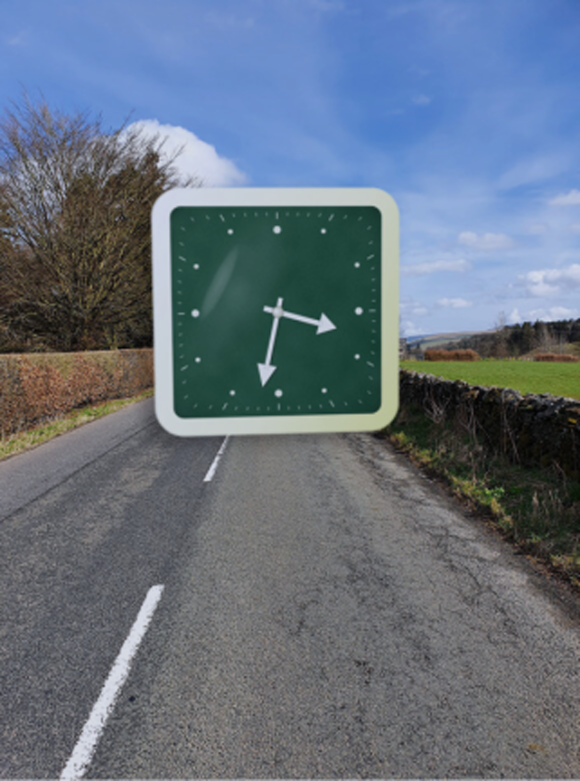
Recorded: h=3 m=32
